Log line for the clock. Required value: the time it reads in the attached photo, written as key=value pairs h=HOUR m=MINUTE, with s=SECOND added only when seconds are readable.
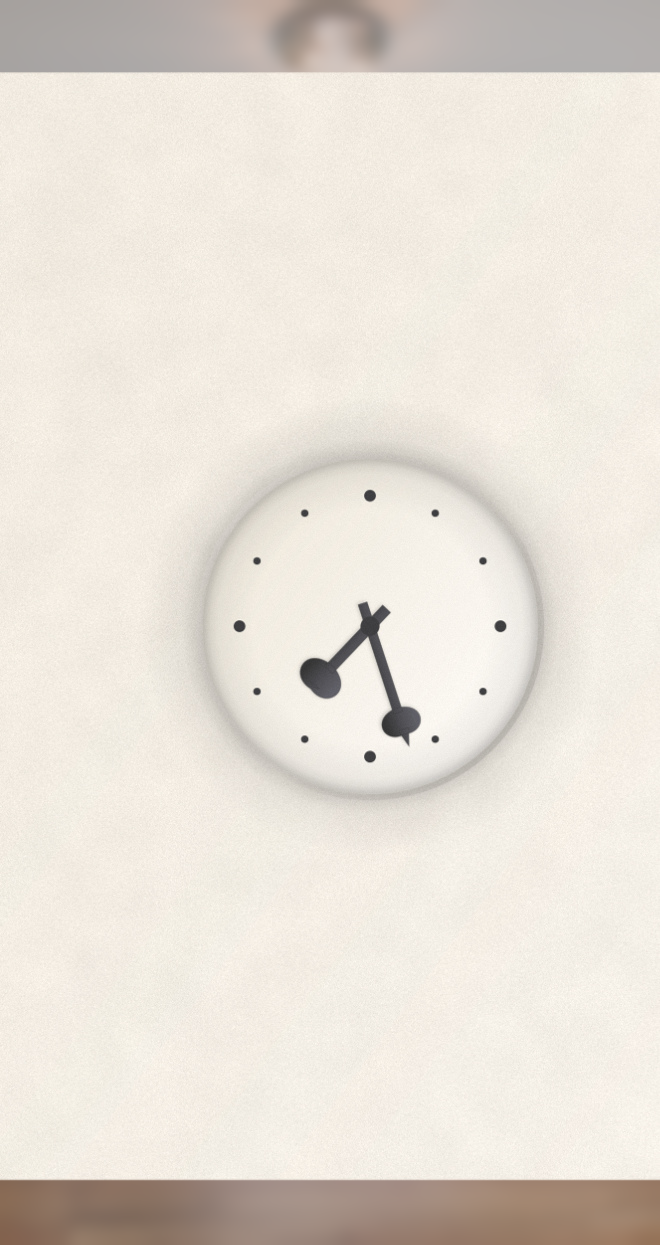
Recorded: h=7 m=27
